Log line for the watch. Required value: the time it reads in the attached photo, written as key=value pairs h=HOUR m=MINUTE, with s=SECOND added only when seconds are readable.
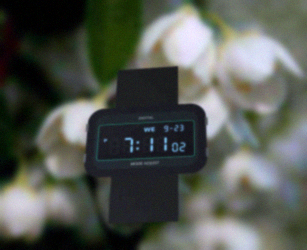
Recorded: h=7 m=11
